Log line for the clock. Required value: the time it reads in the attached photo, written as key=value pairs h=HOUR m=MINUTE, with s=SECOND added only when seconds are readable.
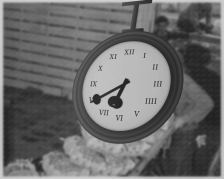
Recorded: h=6 m=40
